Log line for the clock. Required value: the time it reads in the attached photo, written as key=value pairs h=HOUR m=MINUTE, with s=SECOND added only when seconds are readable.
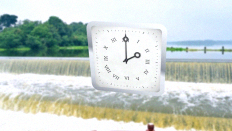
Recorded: h=2 m=0
